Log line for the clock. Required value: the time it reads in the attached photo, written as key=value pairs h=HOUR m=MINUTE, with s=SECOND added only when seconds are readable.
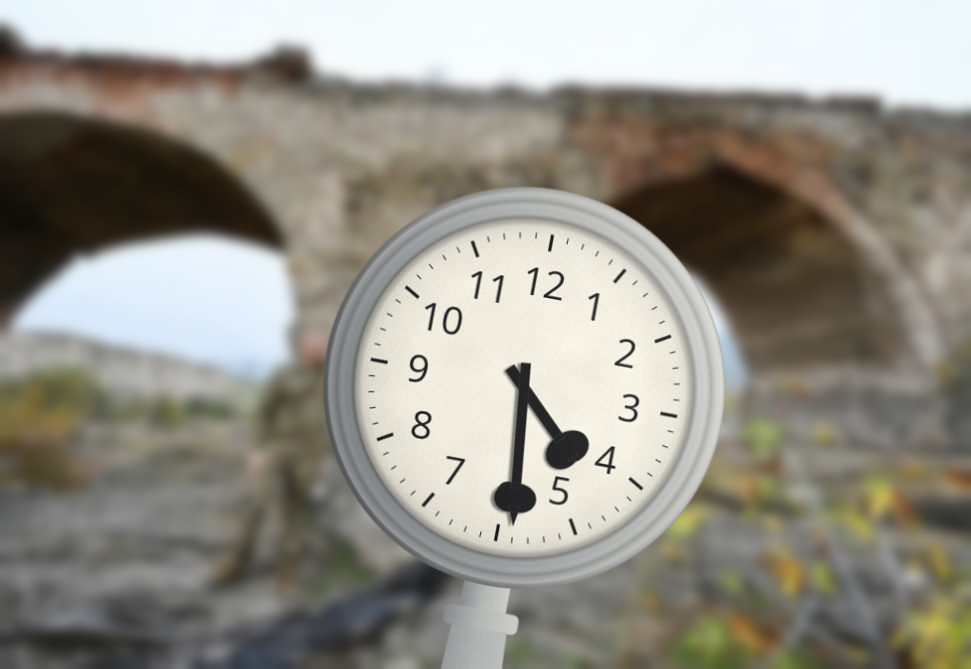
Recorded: h=4 m=29
